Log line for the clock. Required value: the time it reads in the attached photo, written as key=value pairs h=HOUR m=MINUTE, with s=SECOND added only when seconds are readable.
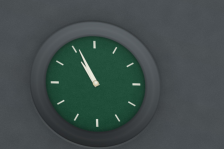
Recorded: h=10 m=56
